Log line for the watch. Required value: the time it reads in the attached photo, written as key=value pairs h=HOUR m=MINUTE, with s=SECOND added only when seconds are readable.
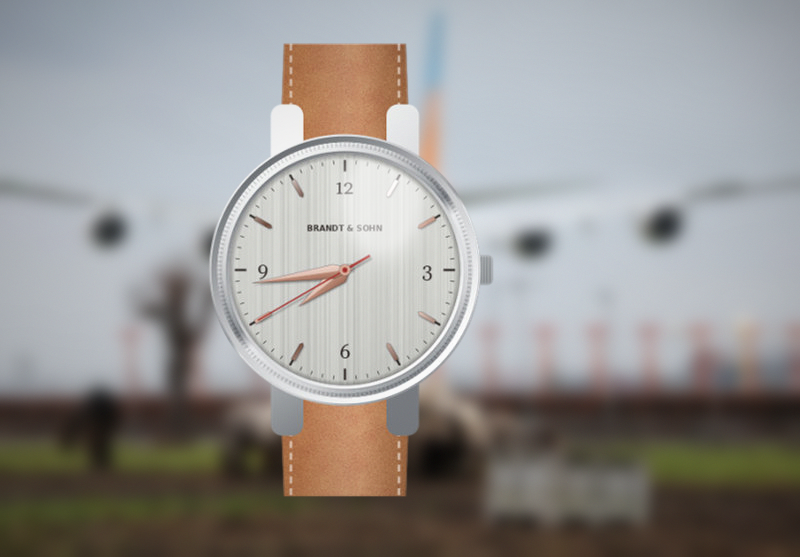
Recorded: h=7 m=43 s=40
